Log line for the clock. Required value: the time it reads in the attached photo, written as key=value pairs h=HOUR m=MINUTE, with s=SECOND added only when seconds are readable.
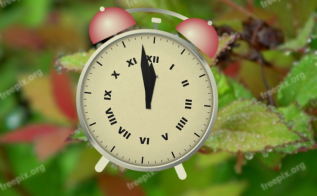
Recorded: h=11 m=58
